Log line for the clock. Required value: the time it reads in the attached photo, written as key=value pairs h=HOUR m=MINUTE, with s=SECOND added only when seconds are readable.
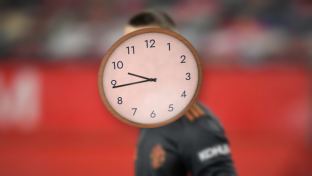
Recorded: h=9 m=44
